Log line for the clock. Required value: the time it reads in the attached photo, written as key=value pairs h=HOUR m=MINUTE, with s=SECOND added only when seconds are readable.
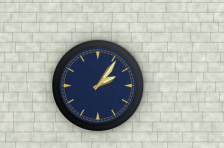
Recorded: h=2 m=6
